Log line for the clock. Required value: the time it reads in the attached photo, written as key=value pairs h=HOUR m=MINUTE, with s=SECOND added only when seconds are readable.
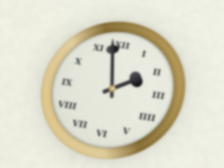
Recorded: h=1 m=58
